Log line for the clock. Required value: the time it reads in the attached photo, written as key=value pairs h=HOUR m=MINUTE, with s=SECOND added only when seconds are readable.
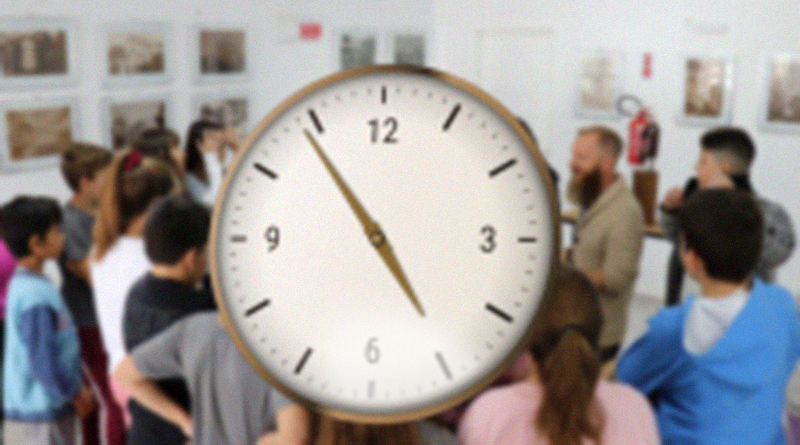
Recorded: h=4 m=54
